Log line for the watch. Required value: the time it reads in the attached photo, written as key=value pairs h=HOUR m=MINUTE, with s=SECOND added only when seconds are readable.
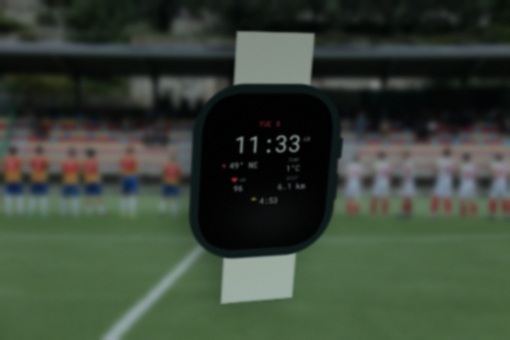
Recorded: h=11 m=33
